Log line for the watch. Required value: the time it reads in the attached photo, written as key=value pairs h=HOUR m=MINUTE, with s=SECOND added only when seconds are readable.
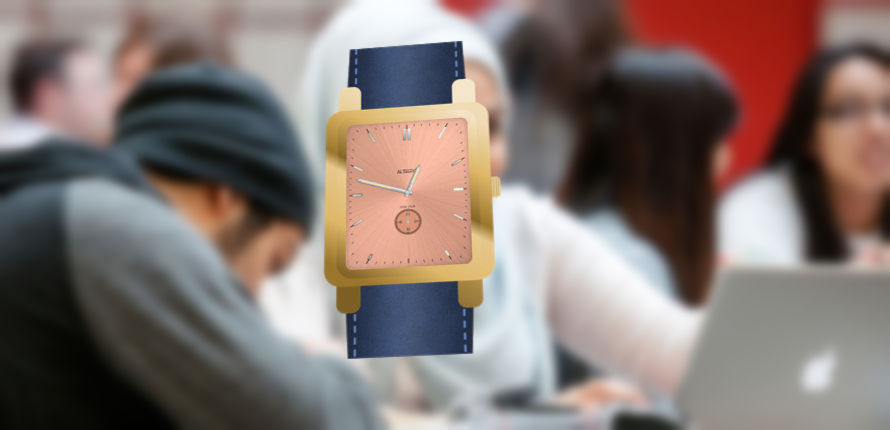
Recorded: h=12 m=48
